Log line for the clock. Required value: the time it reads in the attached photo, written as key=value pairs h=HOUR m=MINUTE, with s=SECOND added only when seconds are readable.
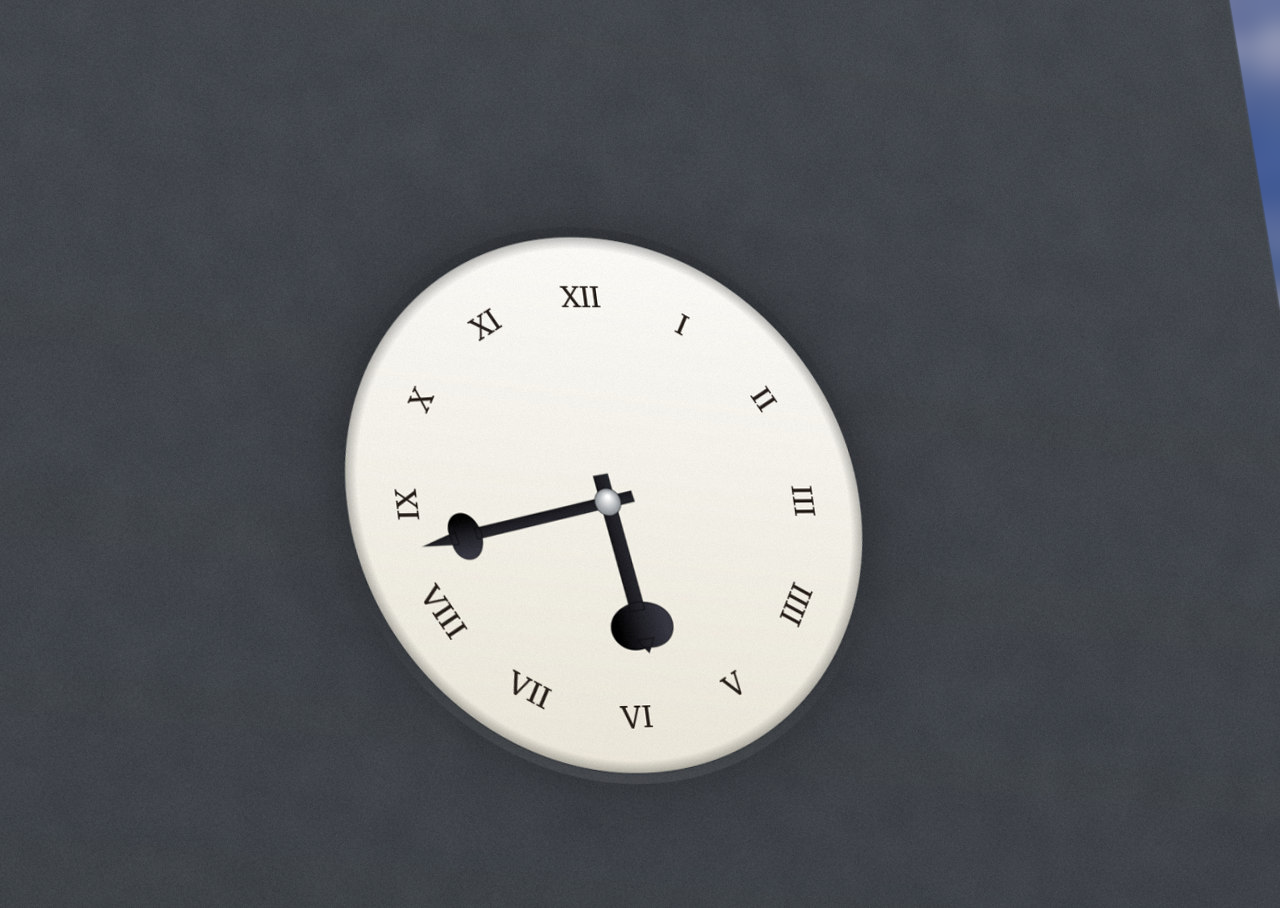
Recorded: h=5 m=43
